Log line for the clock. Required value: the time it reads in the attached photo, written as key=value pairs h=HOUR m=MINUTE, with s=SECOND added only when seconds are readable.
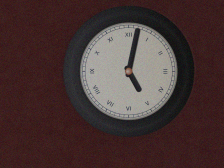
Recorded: h=5 m=2
